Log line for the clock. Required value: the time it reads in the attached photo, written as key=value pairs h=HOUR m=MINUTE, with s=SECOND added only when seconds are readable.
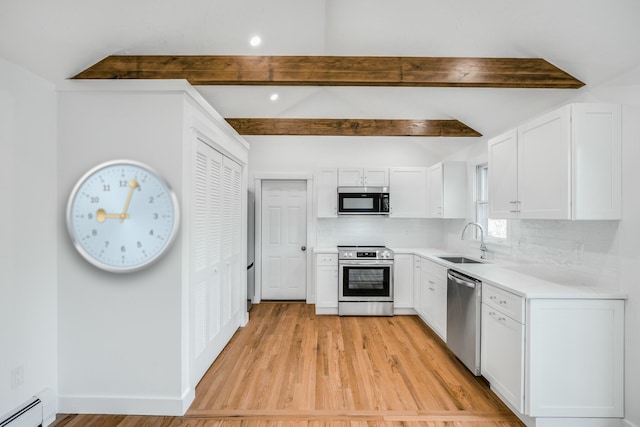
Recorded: h=9 m=3
